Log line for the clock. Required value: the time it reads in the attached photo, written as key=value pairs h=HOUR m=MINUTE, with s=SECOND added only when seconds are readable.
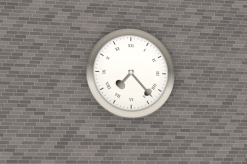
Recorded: h=7 m=23
